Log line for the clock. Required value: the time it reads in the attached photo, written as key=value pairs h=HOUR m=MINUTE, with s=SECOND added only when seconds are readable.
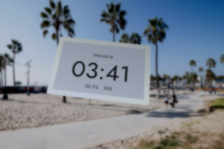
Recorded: h=3 m=41
